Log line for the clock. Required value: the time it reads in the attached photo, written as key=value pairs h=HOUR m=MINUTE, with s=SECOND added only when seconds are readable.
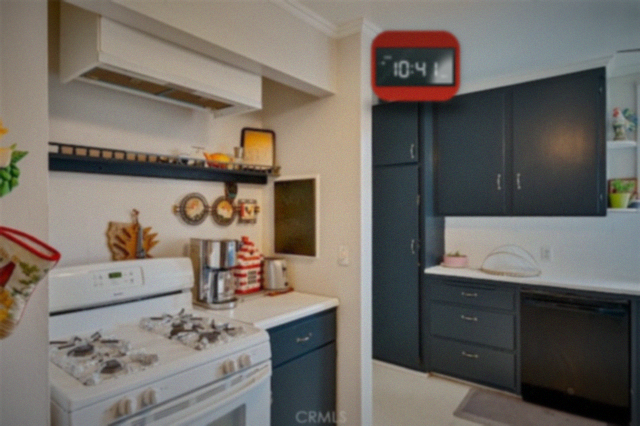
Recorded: h=10 m=41
